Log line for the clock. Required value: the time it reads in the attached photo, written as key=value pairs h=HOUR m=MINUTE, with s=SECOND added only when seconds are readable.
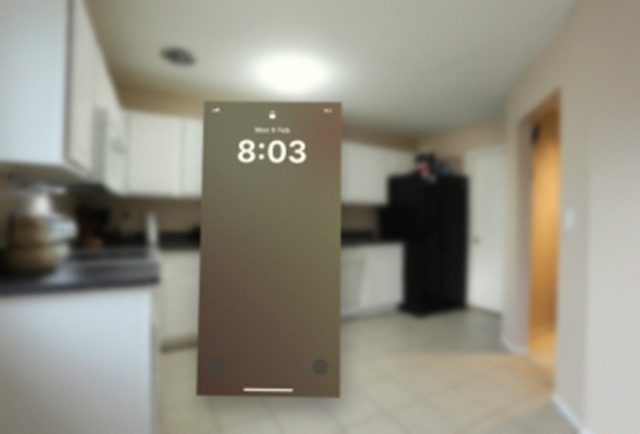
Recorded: h=8 m=3
